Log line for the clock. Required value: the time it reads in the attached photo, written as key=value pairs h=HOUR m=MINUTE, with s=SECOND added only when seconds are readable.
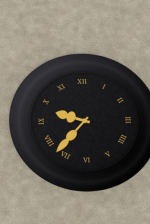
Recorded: h=9 m=37
